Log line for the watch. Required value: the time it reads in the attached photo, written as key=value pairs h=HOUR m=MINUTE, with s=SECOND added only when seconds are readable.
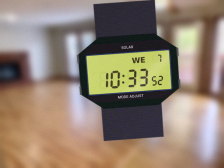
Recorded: h=10 m=33 s=52
